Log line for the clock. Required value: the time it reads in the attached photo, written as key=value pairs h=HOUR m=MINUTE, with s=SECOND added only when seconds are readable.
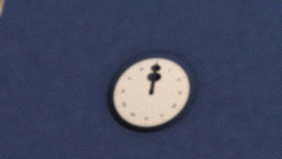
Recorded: h=12 m=0
